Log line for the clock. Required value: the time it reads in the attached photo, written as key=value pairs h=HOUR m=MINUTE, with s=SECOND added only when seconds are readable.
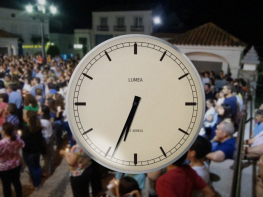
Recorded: h=6 m=34
